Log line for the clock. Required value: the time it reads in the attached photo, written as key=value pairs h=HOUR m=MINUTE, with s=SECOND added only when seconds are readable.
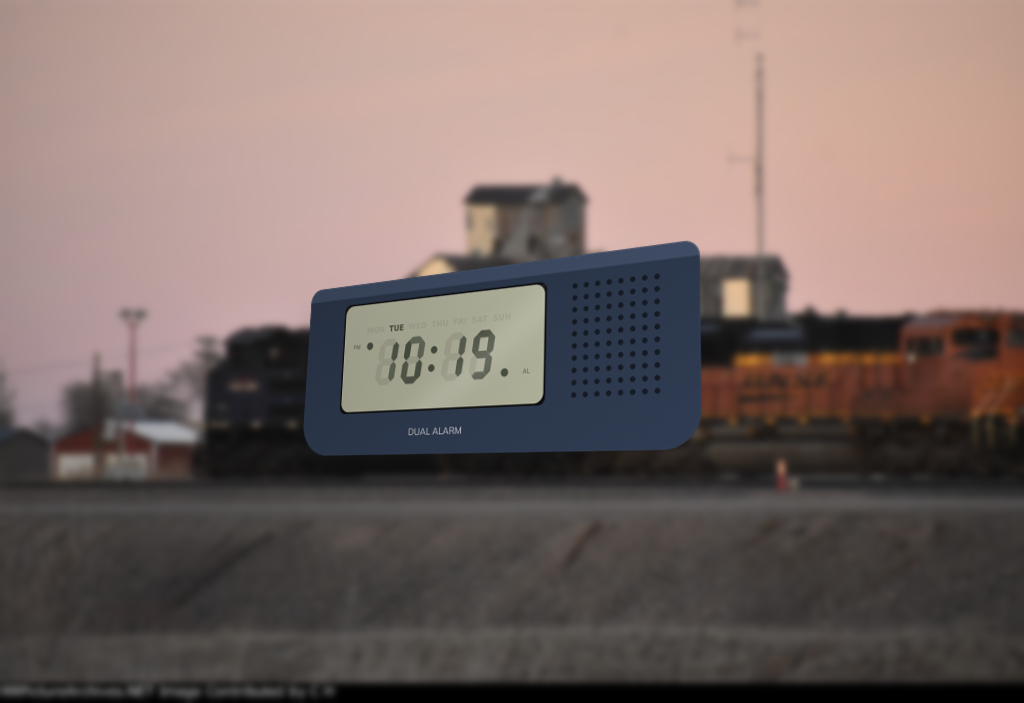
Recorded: h=10 m=19
